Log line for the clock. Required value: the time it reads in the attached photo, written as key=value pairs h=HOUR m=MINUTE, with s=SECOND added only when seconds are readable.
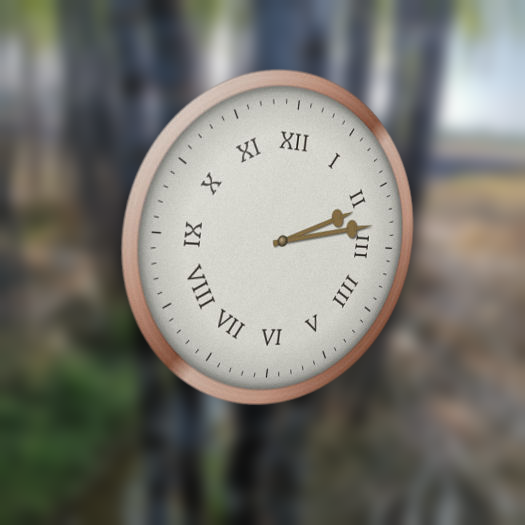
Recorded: h=2 m=13
